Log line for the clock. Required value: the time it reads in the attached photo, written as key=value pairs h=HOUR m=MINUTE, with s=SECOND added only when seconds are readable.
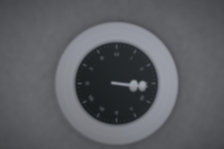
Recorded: h=3 m=16
